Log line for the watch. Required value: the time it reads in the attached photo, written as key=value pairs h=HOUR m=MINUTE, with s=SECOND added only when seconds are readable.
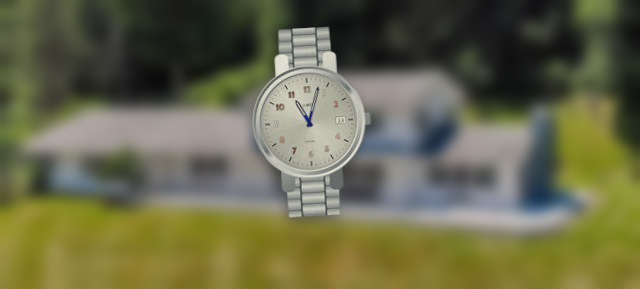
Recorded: h=11 m=3
